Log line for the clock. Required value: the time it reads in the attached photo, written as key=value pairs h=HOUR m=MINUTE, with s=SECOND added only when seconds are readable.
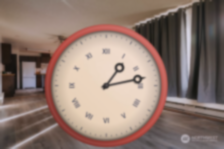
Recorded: h=1 m=13
